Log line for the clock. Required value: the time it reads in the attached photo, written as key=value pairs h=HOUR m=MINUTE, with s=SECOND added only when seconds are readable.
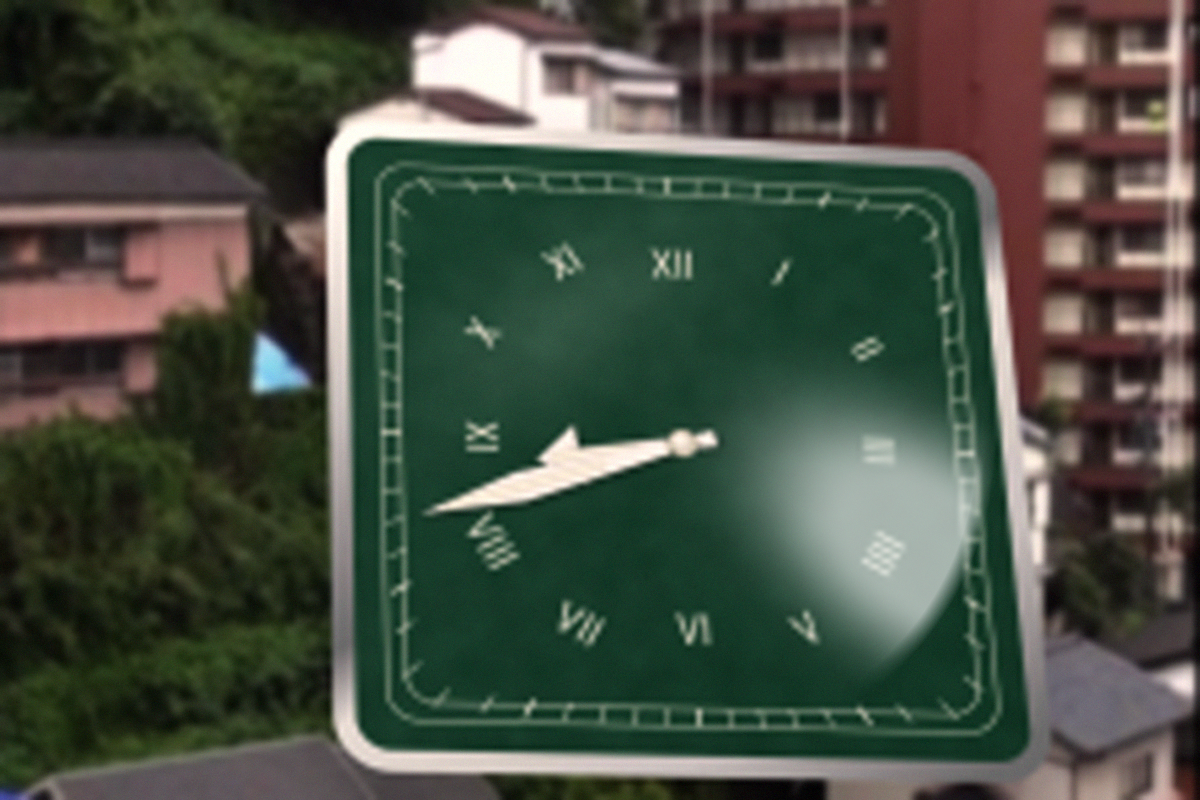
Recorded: h=8 m=42
